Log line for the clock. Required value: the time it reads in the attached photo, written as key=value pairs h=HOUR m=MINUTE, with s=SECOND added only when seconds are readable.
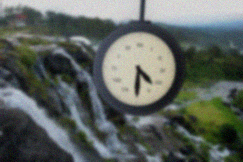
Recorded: h=4 m=30
